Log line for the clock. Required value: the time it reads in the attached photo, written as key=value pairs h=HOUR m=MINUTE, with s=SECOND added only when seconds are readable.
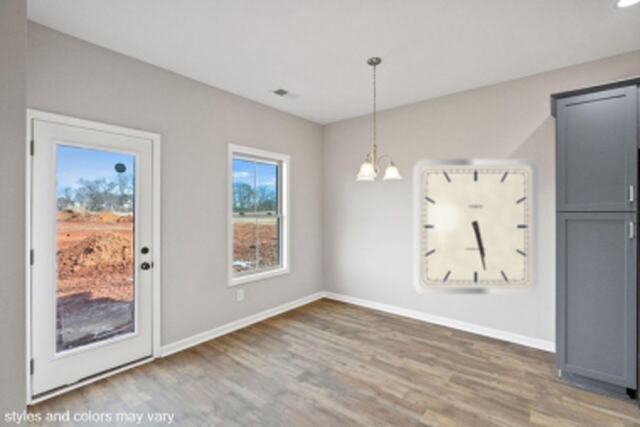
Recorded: h=5 m=28
